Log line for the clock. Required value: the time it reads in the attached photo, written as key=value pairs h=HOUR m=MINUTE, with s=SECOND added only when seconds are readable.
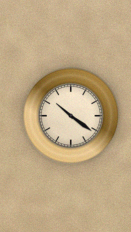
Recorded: h=10 m=21
